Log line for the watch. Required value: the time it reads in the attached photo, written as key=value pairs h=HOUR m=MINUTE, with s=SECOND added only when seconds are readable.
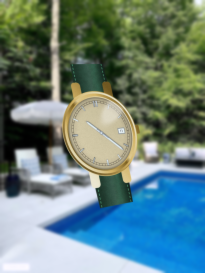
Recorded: h=10 m=22
